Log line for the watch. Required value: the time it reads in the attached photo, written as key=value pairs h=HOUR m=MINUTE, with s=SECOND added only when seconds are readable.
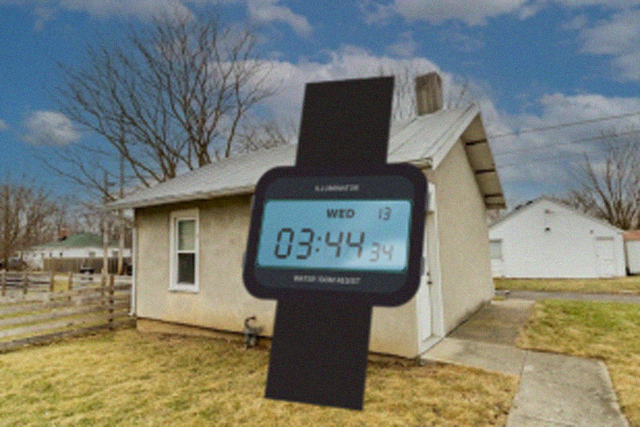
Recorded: h=3 m=44 s=34
